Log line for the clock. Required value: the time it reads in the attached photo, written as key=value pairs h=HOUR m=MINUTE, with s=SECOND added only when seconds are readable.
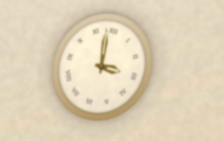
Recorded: h=2 m=58
